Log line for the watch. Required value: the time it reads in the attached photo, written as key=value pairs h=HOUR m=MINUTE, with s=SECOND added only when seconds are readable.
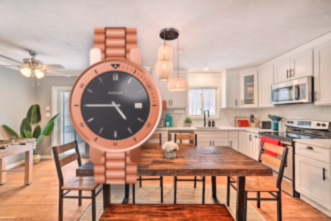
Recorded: h=4 m=45
